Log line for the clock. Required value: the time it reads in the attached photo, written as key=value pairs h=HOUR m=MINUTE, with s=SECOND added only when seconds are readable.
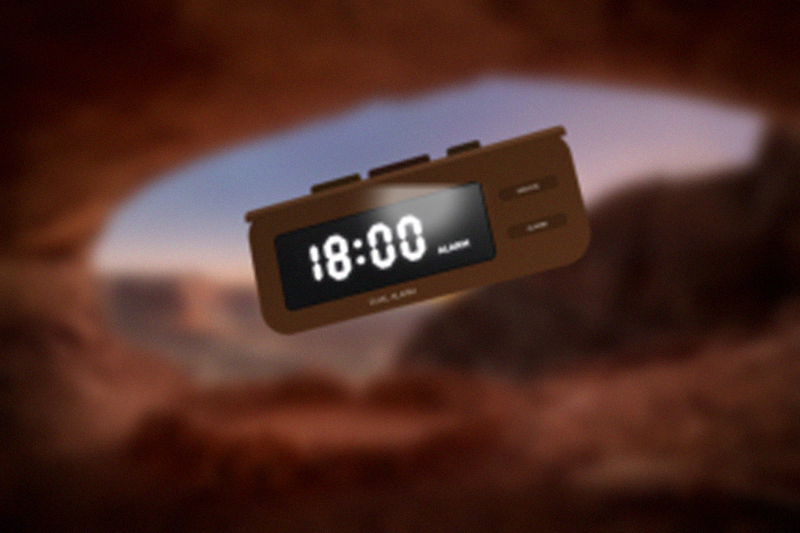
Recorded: h=18 m=0
